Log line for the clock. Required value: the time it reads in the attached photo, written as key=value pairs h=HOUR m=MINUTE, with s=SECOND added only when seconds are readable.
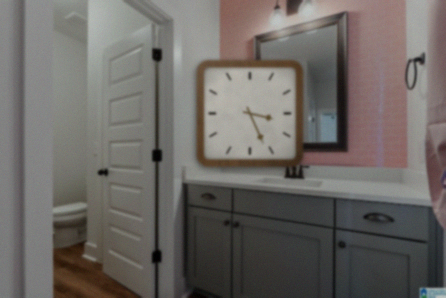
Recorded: h=3 m=26
